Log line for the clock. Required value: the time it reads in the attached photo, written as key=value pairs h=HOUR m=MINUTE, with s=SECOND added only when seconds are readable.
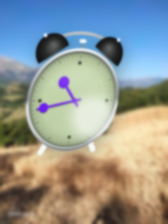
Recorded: h=10 m=43
